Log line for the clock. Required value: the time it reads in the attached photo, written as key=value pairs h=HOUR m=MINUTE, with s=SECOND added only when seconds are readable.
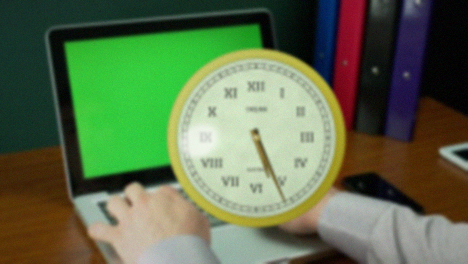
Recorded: h=5 m=26
